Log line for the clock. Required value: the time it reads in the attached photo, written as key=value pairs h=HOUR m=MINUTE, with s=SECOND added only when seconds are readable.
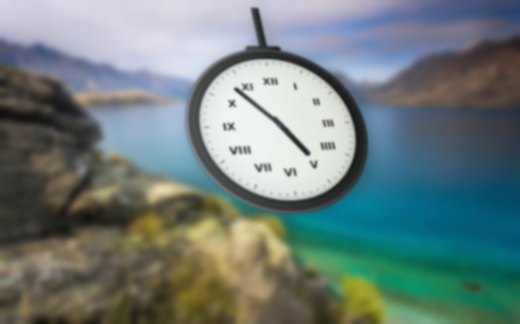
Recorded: h=4 m=53
